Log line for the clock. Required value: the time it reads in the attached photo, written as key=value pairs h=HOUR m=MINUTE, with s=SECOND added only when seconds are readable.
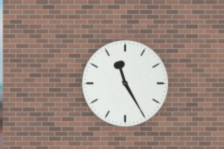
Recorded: h=11 m=25
